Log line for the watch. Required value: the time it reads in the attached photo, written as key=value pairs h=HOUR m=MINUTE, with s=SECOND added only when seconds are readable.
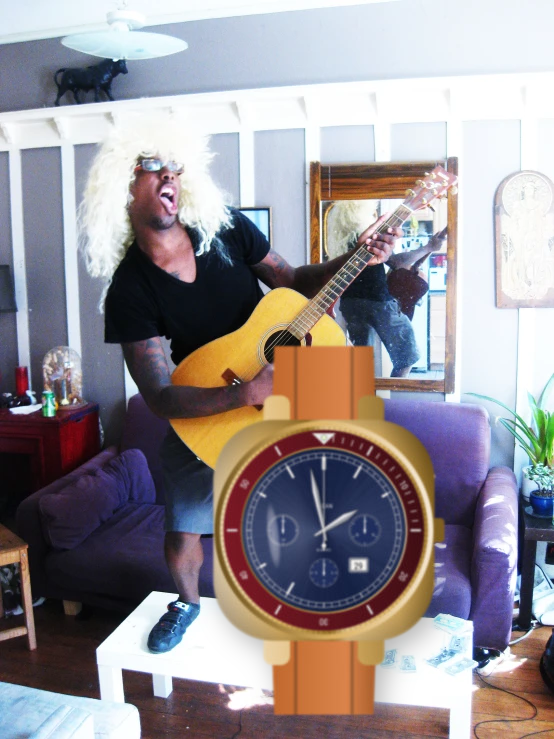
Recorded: h=1 m=58
